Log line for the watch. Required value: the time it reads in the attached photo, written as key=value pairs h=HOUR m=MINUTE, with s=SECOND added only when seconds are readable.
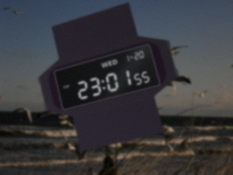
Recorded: h=23 m=1 s=55
